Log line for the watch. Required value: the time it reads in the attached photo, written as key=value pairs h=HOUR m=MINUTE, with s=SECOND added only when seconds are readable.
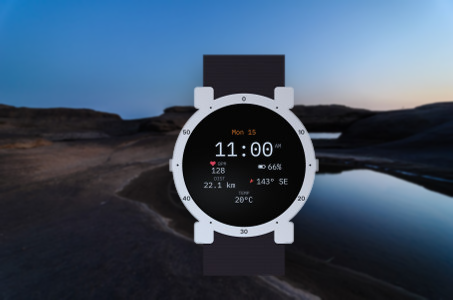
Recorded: h=11 m=0
